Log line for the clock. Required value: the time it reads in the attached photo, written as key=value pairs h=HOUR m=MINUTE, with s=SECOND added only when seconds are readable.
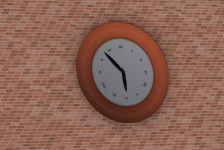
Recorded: h=5 m=53
